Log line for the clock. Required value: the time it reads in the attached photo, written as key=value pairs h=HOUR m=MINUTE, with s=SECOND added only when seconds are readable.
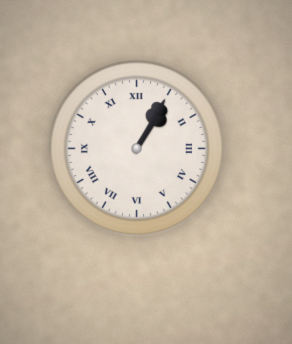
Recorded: h=1 m=5
